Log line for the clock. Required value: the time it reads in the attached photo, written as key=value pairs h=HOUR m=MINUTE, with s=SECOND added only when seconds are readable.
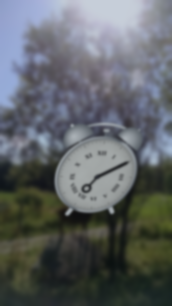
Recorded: h=7 m=10
